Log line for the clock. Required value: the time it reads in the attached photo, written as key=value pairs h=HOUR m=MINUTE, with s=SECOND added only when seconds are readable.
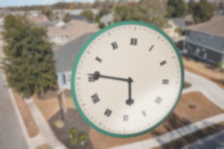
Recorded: h=5 m=46
